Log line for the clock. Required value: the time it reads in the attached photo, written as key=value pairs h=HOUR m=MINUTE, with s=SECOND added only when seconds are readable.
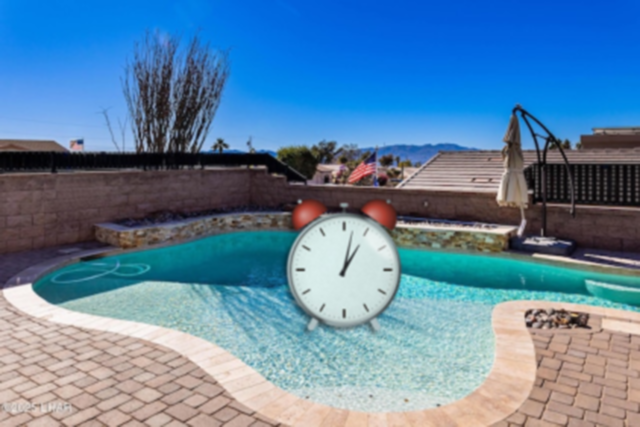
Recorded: h=1 m=2
